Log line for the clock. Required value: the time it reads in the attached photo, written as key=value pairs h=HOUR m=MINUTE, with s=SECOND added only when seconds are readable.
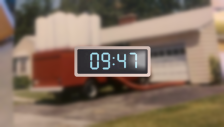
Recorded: h=9 m=47
